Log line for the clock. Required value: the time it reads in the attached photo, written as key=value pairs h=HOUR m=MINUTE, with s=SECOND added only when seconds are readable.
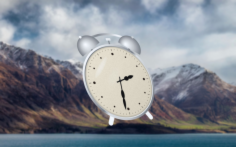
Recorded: h=2 m=31
